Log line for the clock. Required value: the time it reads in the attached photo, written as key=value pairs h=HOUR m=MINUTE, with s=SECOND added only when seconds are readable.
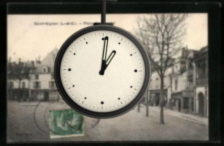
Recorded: h=1 m=1
